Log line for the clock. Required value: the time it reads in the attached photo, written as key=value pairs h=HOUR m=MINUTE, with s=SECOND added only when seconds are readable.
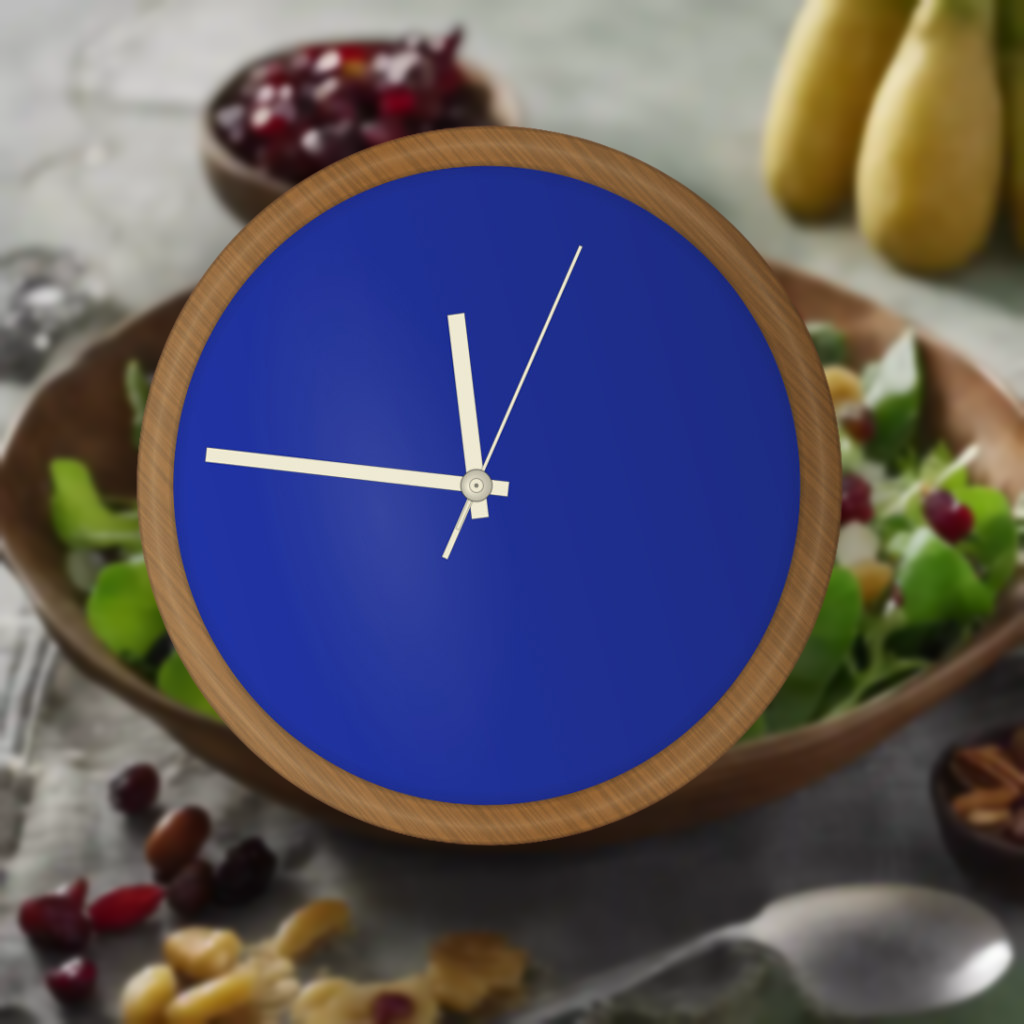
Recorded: h=11 m=46 s=4
